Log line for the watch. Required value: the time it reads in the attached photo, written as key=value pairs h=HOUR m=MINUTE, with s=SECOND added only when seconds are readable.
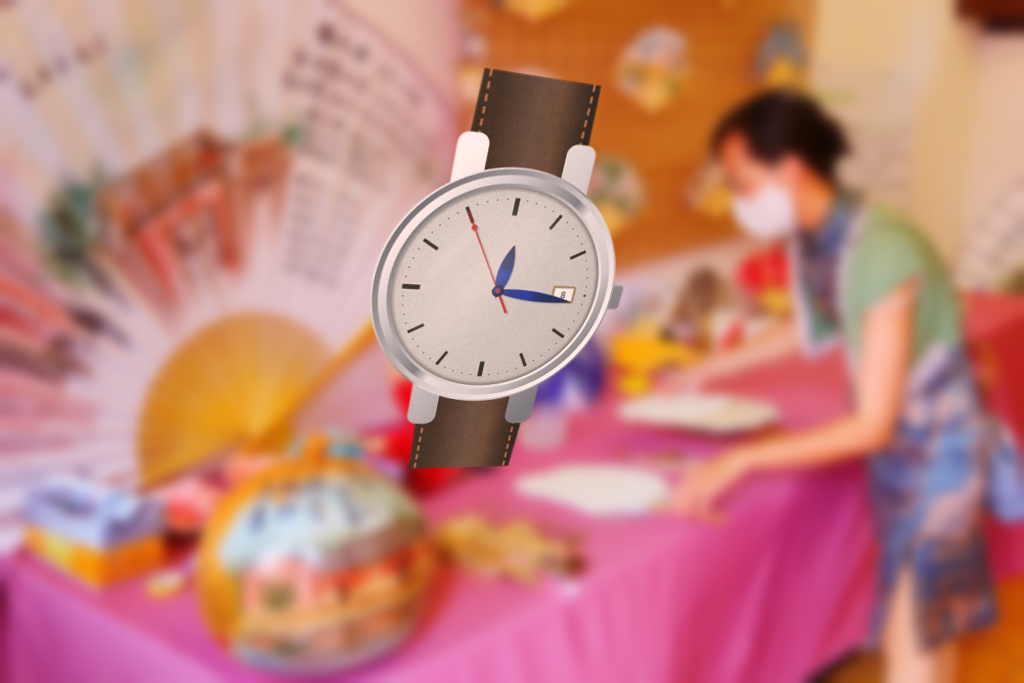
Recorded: h=12 m=15 s=55
